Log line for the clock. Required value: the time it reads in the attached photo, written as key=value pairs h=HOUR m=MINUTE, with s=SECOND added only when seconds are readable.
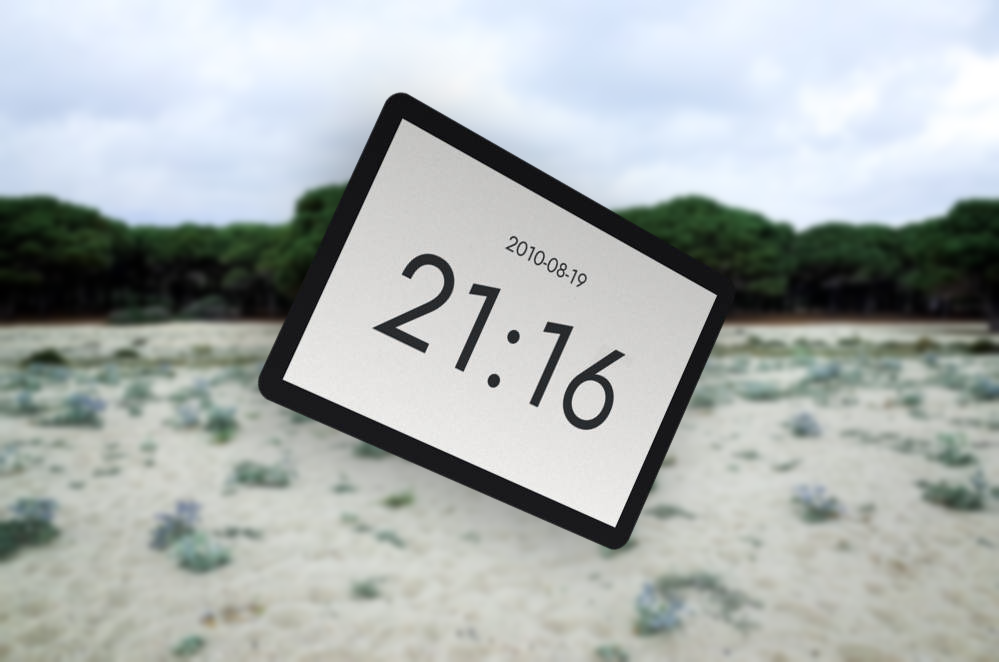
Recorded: h=21 m=16
